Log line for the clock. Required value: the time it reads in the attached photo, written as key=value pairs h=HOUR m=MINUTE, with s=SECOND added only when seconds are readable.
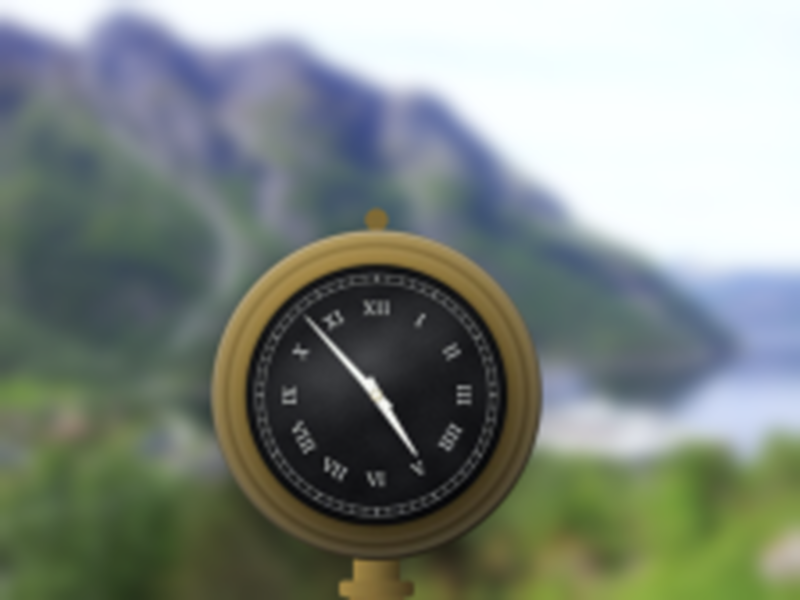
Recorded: h=4 m=53
